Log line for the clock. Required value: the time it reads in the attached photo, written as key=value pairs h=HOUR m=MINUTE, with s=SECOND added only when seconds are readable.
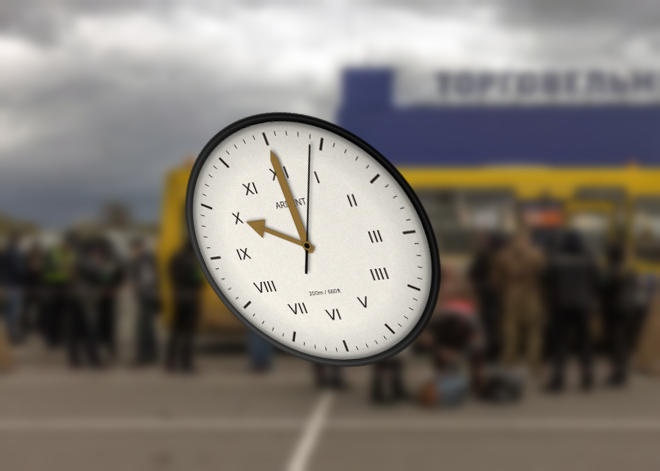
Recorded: h=10 m=0 s=4
